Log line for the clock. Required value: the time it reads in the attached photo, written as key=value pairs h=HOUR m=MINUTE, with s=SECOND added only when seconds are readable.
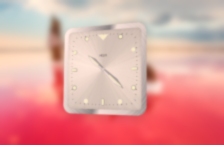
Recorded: h=10 m=22
